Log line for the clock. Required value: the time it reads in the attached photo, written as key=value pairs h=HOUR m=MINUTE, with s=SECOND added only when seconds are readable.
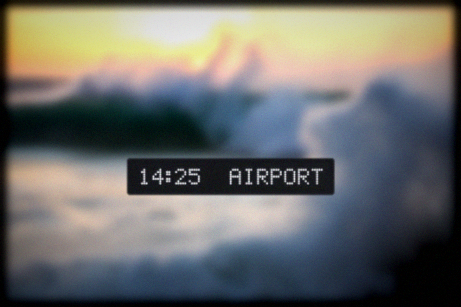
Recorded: h=14 m=25
